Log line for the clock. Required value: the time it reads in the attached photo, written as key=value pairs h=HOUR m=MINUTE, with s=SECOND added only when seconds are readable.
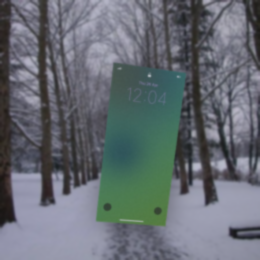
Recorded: h=12 m=4
